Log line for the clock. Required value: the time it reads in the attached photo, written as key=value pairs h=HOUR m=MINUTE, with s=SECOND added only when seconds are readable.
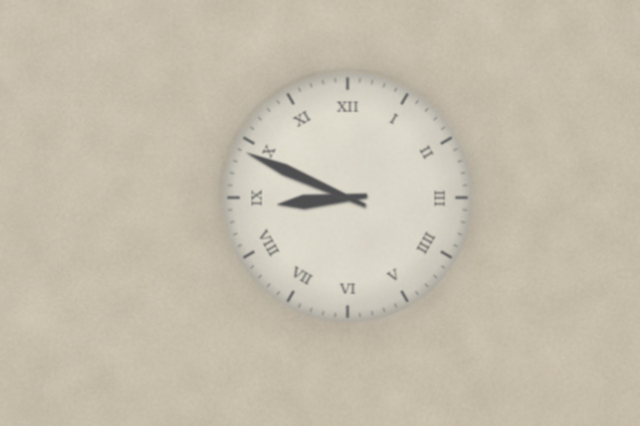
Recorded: h=8 m=49
